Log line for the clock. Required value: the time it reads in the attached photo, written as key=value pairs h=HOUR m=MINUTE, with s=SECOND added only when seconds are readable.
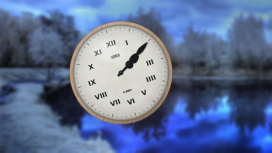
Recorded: h=2 m=10
